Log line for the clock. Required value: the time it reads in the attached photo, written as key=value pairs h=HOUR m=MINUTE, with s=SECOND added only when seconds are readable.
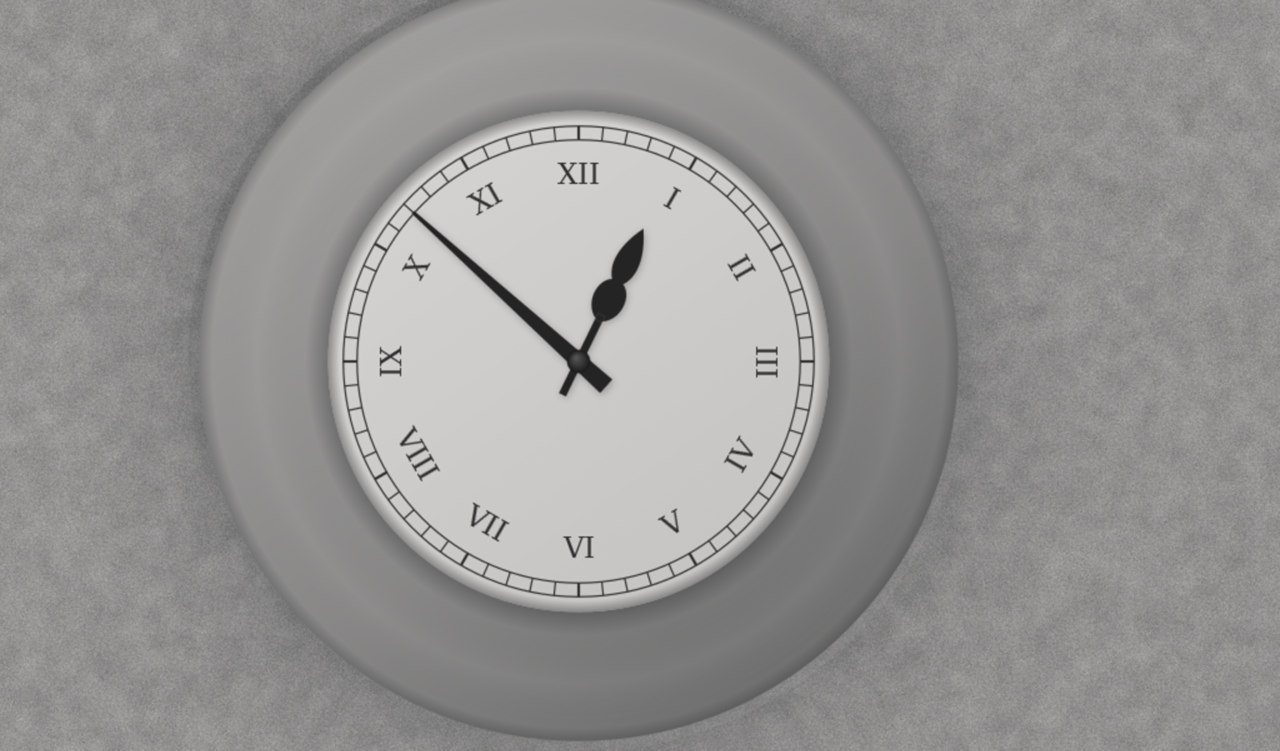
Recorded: h=12 m=52
